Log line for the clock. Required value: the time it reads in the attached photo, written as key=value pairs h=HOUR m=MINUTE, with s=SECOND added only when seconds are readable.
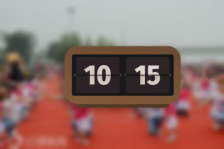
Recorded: h=10 m=15
